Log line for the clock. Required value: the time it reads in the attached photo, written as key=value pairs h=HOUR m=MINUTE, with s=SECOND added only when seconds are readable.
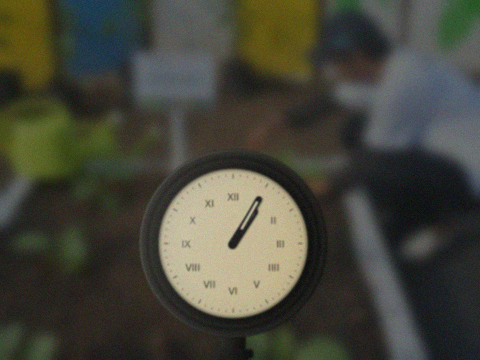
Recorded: h=1 m=5
